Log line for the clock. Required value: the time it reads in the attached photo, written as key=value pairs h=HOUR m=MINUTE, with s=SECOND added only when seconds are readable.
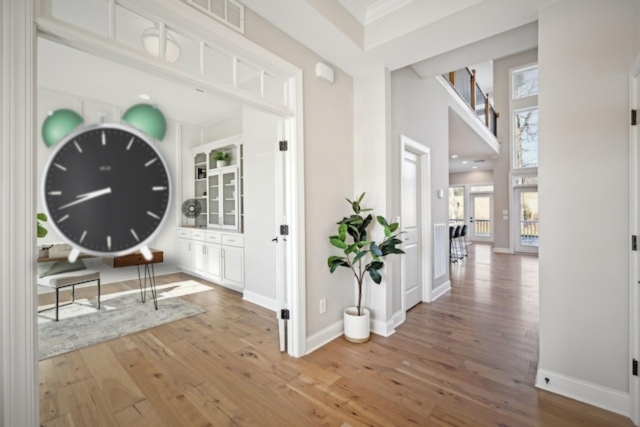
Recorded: h=8 m=42
